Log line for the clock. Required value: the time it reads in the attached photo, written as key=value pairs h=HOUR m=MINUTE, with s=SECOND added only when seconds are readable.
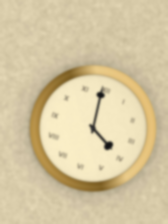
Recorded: h=3 m=59
